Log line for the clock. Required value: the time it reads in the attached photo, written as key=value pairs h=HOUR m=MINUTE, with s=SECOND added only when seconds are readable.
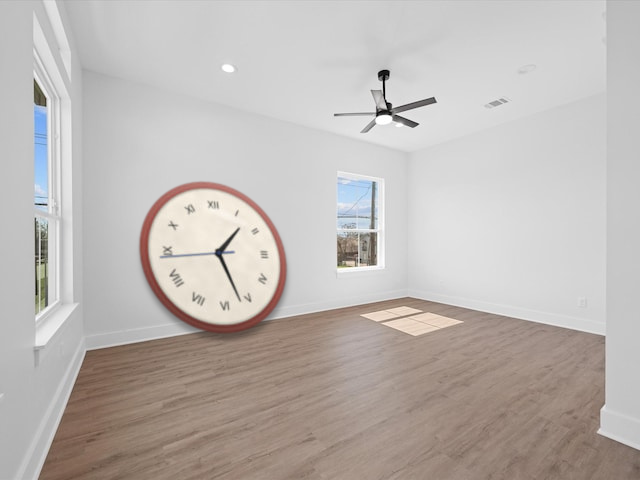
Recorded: h=1 m=26 s=44
